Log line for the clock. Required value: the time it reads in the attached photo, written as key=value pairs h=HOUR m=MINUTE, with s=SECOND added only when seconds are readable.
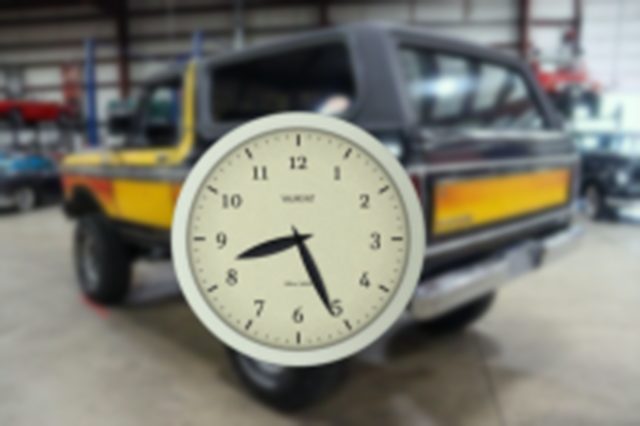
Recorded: h=8 m=26
